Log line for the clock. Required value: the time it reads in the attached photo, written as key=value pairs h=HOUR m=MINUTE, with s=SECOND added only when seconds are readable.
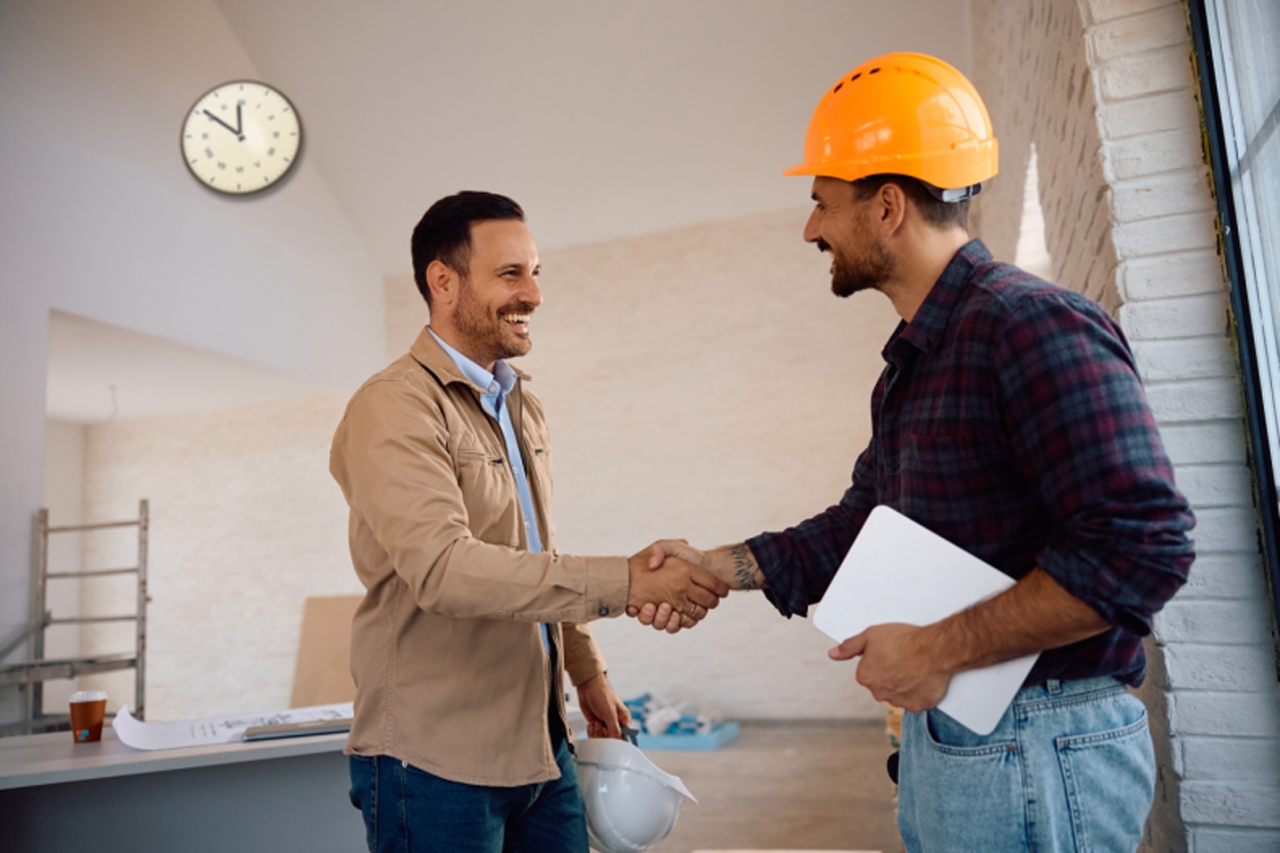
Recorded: h=11 m=51
